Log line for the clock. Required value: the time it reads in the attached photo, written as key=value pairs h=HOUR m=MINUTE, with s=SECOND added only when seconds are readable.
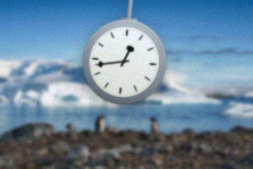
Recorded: h=12 m=43
